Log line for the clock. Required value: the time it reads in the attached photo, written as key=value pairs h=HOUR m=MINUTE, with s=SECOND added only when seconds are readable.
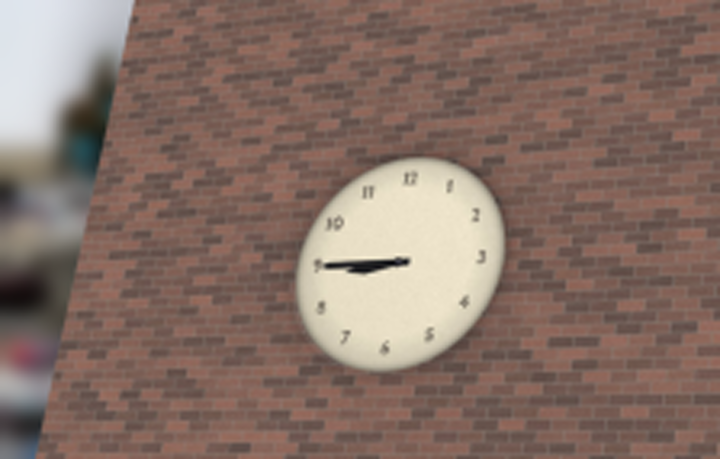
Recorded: h=8 m=45
